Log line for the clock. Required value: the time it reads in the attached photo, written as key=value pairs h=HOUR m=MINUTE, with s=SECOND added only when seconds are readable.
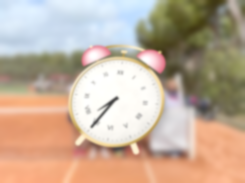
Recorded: h=7 m=35
